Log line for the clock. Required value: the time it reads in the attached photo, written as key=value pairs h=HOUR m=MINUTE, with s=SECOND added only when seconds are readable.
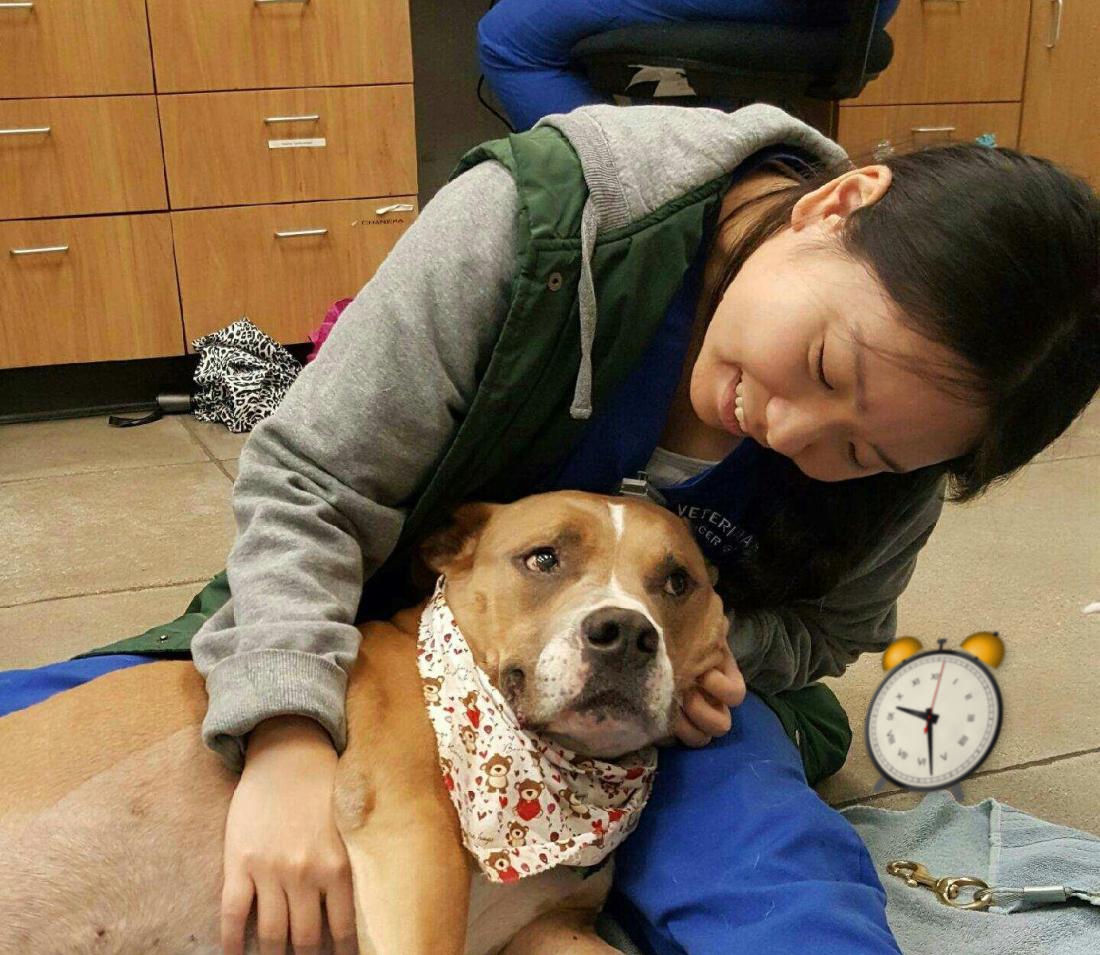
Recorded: h=9 m=28 s=1
